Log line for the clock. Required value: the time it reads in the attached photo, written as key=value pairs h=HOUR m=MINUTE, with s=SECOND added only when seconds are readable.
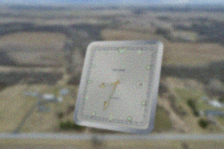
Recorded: h=8 m=33
